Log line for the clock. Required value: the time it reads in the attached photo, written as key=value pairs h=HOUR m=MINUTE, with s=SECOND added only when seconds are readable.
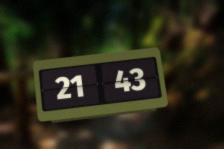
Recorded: h=21 m=43
